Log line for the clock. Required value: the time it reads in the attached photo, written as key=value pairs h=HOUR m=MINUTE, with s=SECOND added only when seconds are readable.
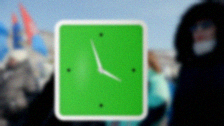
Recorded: h=3 m=57
